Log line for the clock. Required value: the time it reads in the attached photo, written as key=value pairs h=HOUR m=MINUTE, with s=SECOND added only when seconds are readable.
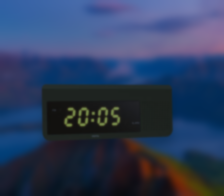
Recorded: h=20 m=5
